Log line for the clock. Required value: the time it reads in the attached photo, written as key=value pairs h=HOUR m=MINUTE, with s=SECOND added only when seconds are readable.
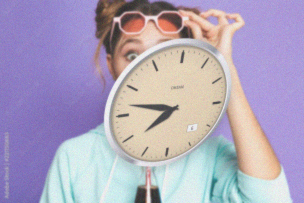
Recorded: h=7 m=47
